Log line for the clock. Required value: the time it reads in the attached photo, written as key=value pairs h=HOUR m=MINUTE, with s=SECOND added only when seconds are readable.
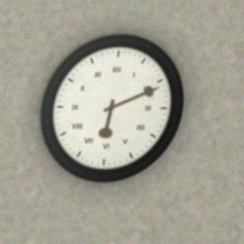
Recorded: h=6 m=11
